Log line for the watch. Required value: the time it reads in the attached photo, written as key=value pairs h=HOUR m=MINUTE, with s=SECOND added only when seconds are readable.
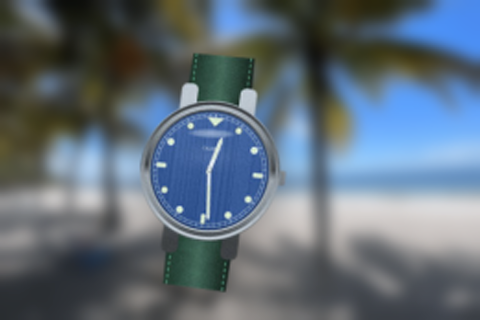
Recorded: h=12 m=29
